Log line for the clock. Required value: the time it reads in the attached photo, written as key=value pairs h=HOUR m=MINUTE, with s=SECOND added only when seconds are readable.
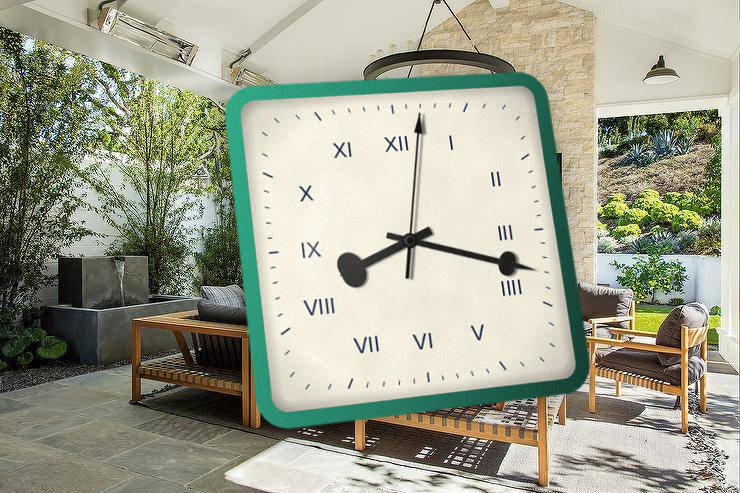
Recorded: h=8 m=18 s=2
